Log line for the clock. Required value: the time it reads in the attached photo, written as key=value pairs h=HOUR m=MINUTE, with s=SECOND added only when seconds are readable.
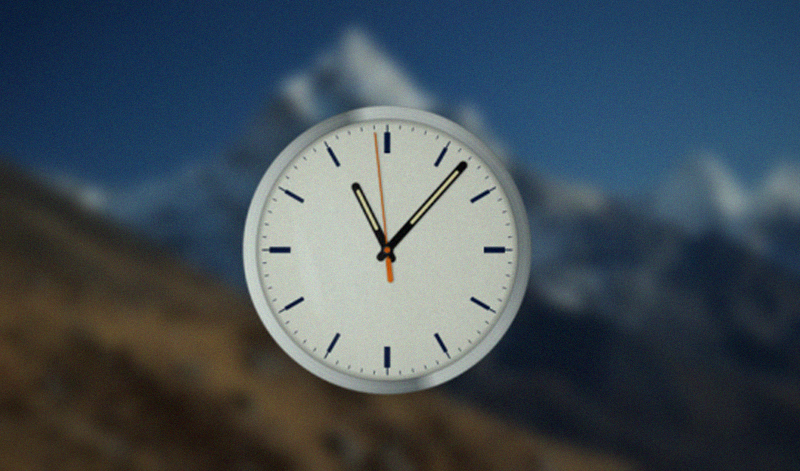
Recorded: h=11 m=6 s=59
